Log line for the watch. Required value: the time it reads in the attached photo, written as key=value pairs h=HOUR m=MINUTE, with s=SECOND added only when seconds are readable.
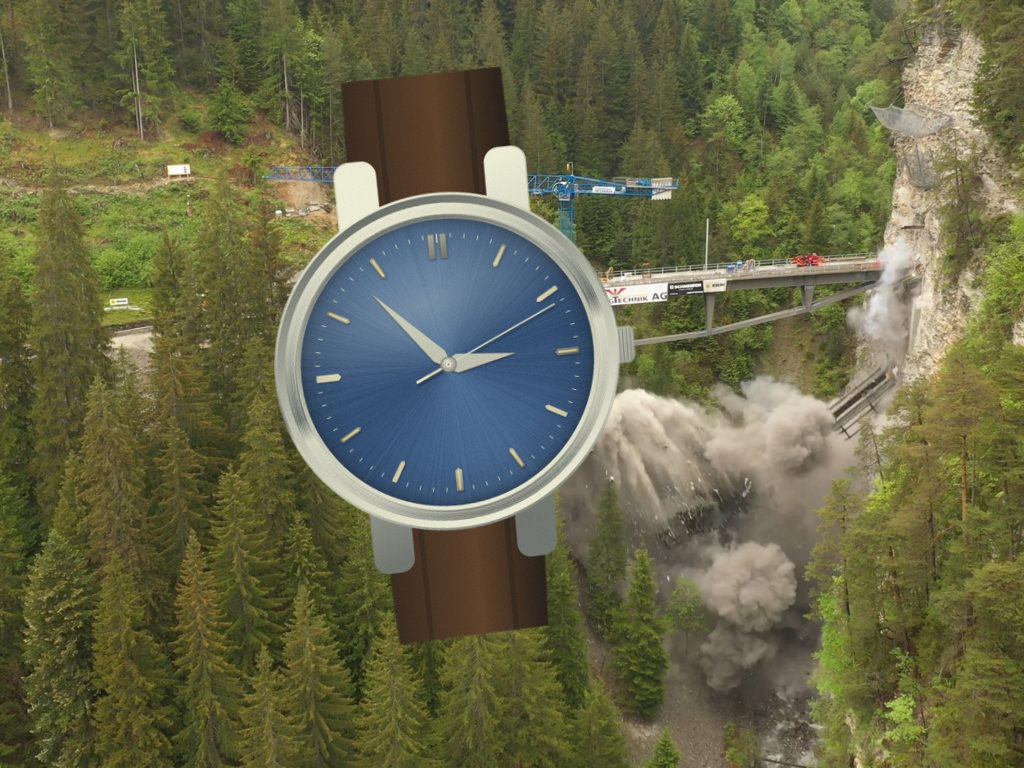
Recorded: h=2 m=53 s=11
